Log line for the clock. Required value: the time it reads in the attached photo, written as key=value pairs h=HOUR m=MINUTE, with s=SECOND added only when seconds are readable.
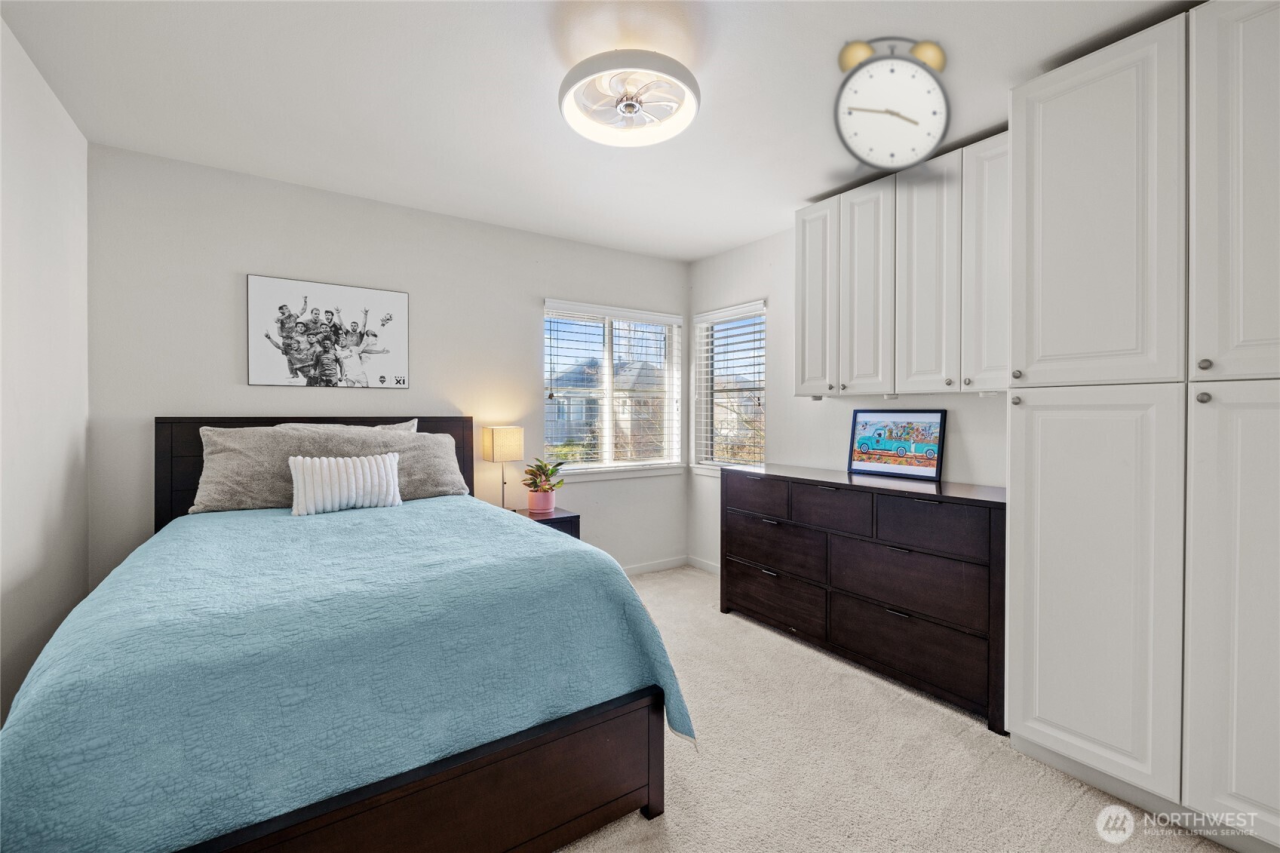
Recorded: h=3 m=46
